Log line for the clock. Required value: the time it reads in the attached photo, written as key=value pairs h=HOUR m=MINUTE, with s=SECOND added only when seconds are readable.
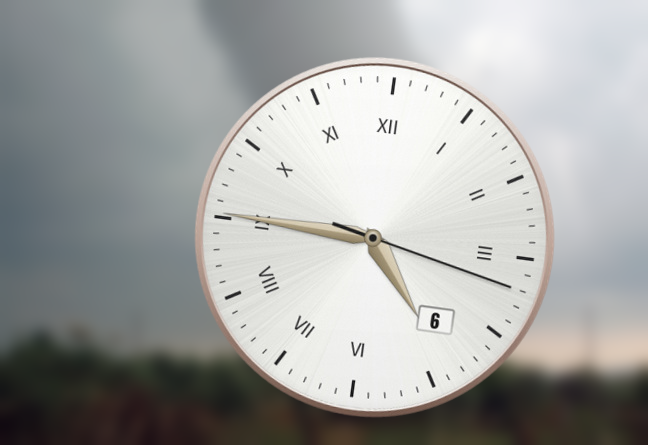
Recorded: h=4 m=45 s=17
